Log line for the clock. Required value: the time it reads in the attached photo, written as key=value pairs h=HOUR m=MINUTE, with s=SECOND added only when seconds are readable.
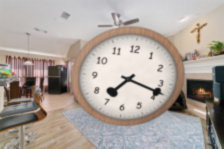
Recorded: h=7 m=18
